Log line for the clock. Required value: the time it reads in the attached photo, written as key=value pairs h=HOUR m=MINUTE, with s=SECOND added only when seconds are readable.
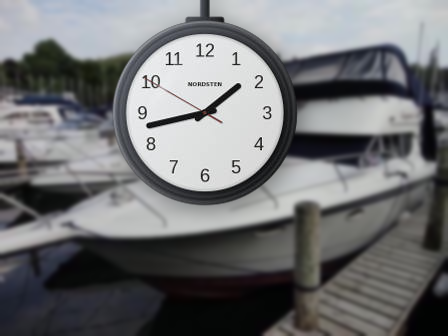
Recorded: h=1 m=42 s=50
